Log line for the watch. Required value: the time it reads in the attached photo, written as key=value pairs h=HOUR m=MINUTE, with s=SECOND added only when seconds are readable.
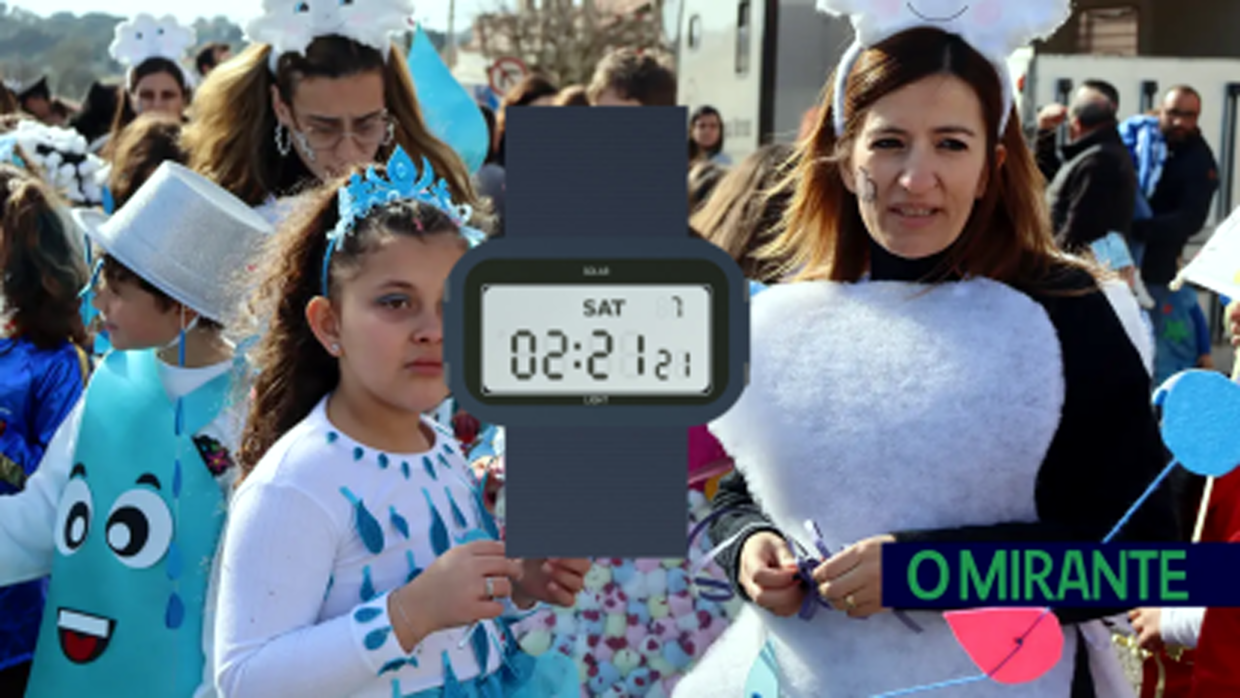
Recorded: h=2 m=21 s=21
